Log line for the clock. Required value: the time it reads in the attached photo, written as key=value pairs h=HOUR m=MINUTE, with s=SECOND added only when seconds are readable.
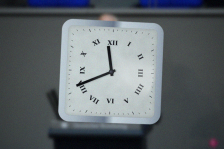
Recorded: h=11 m=41
